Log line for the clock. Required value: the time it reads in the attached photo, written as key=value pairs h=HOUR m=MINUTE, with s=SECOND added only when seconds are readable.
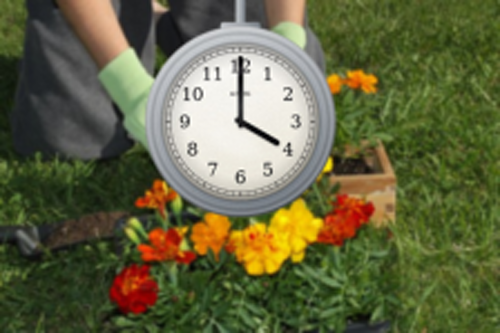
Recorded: h=4 m=0
